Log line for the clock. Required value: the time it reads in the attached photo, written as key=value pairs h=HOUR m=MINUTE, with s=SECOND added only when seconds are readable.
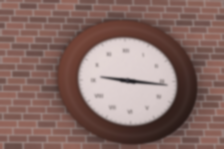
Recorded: h=9 m=16
